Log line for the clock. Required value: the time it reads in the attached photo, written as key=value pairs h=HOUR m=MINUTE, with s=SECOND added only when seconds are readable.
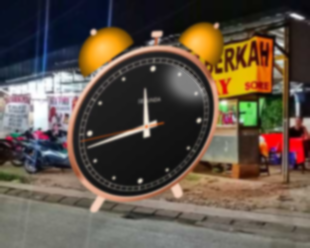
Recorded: h=11 m=42 s=44
